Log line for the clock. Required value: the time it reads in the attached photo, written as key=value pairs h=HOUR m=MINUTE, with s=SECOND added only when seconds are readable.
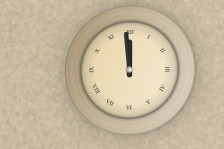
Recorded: h=11 m=59
